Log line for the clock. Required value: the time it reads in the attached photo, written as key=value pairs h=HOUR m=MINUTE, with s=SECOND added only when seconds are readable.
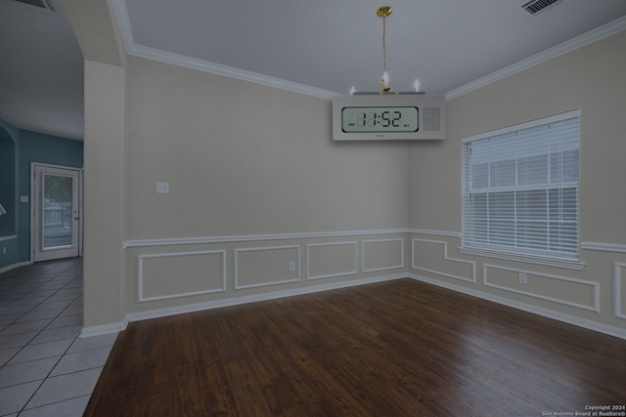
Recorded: h=11 m=52
